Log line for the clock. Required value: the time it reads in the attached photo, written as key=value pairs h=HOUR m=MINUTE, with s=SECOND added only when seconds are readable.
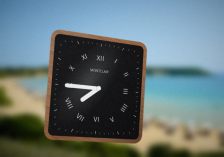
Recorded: h=7 m=45
